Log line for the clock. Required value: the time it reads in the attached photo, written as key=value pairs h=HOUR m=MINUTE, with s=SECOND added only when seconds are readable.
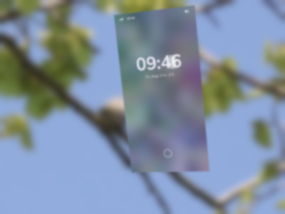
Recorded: h=9 m=46
